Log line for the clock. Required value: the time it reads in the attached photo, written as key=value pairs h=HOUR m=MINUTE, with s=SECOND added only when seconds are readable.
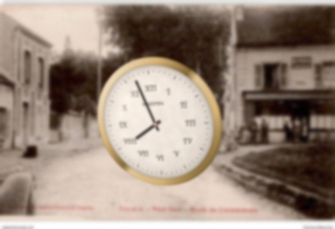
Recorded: h=7 m=57
